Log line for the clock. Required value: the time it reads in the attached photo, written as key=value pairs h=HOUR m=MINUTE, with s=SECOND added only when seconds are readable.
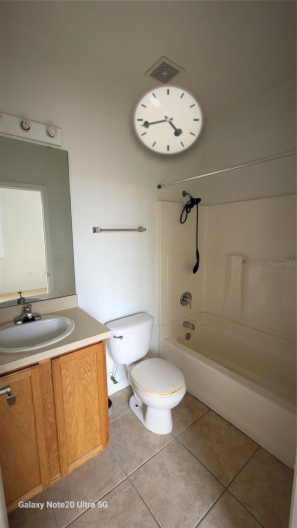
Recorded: h=4 m=43
